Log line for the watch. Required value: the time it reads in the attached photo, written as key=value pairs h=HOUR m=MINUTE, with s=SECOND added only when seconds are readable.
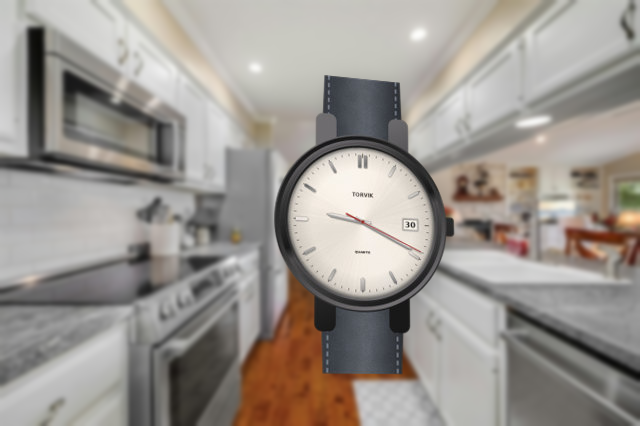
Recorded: h=9 m=19 s=19
